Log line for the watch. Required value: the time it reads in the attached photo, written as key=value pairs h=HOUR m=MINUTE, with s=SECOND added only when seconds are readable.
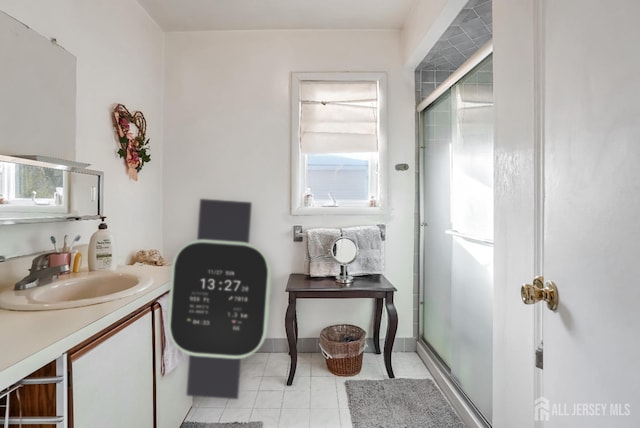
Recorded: h=13 m=27
